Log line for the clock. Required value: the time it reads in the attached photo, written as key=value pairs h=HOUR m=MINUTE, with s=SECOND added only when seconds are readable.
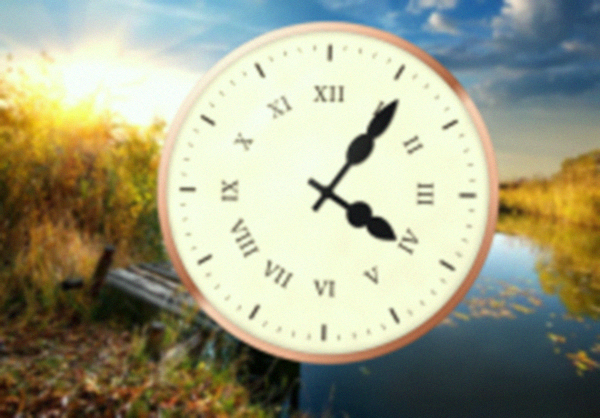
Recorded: h=4 m=6
